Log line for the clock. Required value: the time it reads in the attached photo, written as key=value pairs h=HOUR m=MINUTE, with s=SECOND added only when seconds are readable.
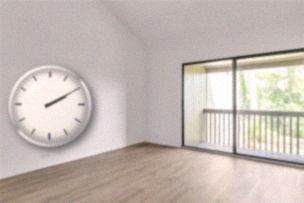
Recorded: h=2 m=10
